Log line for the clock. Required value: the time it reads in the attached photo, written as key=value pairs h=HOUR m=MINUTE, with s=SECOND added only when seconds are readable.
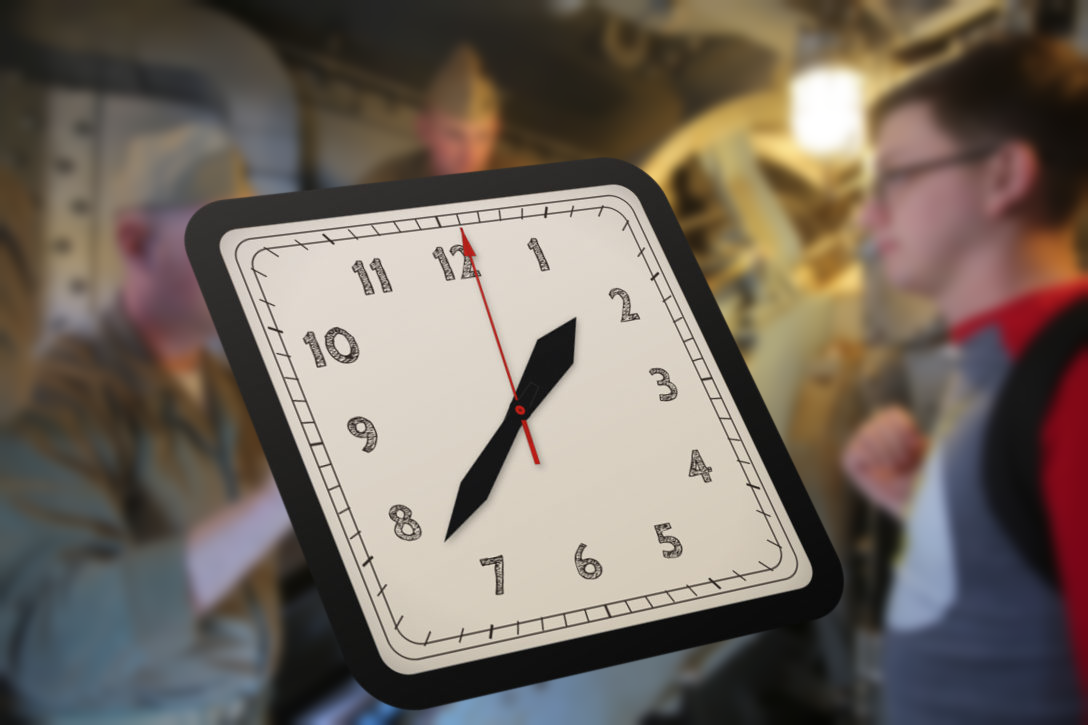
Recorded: h=1 m=38 s=1
